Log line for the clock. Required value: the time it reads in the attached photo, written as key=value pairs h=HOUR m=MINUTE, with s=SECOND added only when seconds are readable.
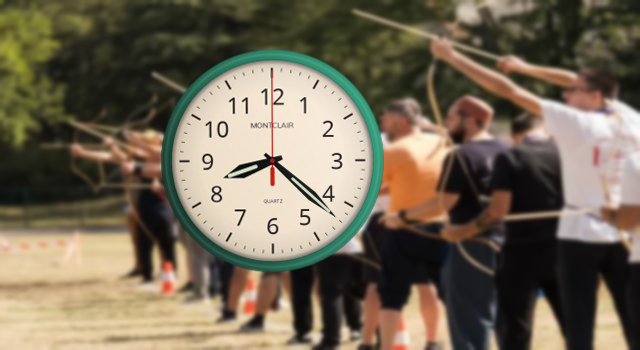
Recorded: h=8 m=22 s=0
